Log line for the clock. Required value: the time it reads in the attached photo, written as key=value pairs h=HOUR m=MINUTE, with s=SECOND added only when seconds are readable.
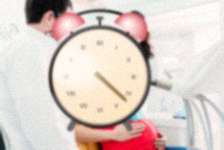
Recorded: h=4 m=22
